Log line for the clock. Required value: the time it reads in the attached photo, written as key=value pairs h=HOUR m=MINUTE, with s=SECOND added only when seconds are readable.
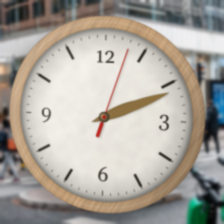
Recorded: h=2 m=11 s=3
